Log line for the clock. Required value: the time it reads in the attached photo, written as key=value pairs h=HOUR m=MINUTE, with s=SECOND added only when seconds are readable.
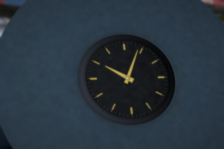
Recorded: h=10 m=4
